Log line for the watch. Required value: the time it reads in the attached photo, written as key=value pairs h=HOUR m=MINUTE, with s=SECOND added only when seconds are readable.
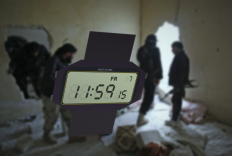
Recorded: h=11 m=59 s=15
